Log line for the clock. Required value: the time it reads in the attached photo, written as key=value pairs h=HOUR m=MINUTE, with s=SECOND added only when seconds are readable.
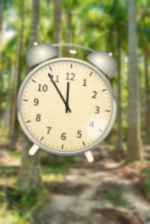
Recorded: h=11 m=54
